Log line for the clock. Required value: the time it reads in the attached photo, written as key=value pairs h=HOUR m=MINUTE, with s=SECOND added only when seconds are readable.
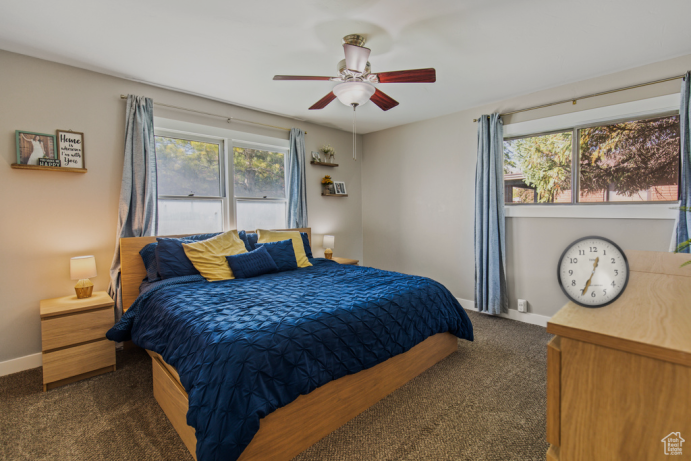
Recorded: h=12 m=34
